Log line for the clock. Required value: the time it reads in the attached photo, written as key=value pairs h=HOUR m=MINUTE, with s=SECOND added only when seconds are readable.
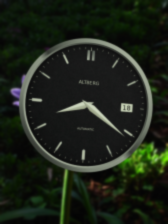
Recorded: h=8 m=21
